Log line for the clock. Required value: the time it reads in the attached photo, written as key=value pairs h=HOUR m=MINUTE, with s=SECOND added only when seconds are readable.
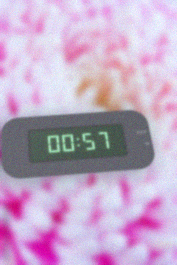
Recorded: h=0 m=57
